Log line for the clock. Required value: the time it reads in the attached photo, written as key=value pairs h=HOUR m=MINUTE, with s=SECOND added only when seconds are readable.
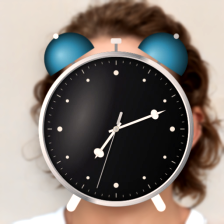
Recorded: h=7 m=11 s=33
